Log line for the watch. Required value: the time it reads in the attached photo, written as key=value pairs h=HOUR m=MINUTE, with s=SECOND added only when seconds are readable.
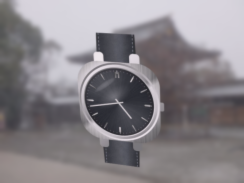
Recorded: h=4 m=43
